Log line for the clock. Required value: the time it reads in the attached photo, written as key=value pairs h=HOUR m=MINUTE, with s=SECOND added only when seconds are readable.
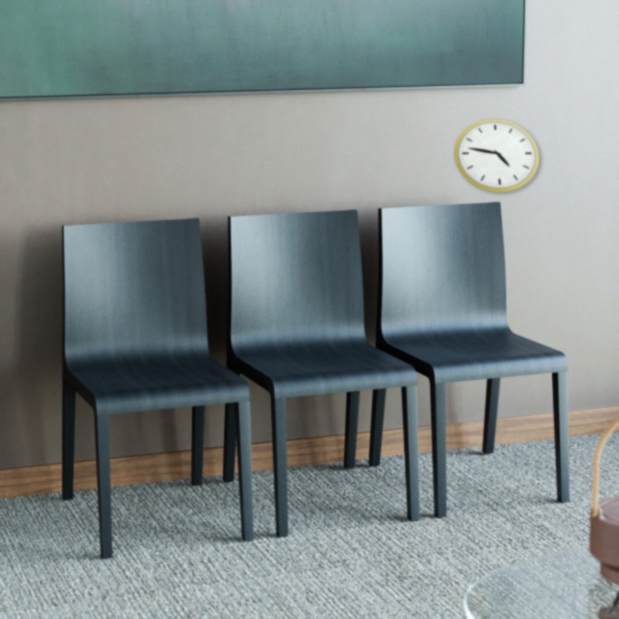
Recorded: h=4 m=47
